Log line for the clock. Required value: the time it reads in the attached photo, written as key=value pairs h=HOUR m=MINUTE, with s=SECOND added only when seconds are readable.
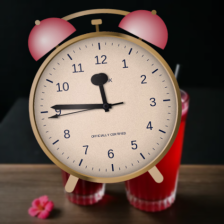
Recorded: h=11 m=45 s=44
